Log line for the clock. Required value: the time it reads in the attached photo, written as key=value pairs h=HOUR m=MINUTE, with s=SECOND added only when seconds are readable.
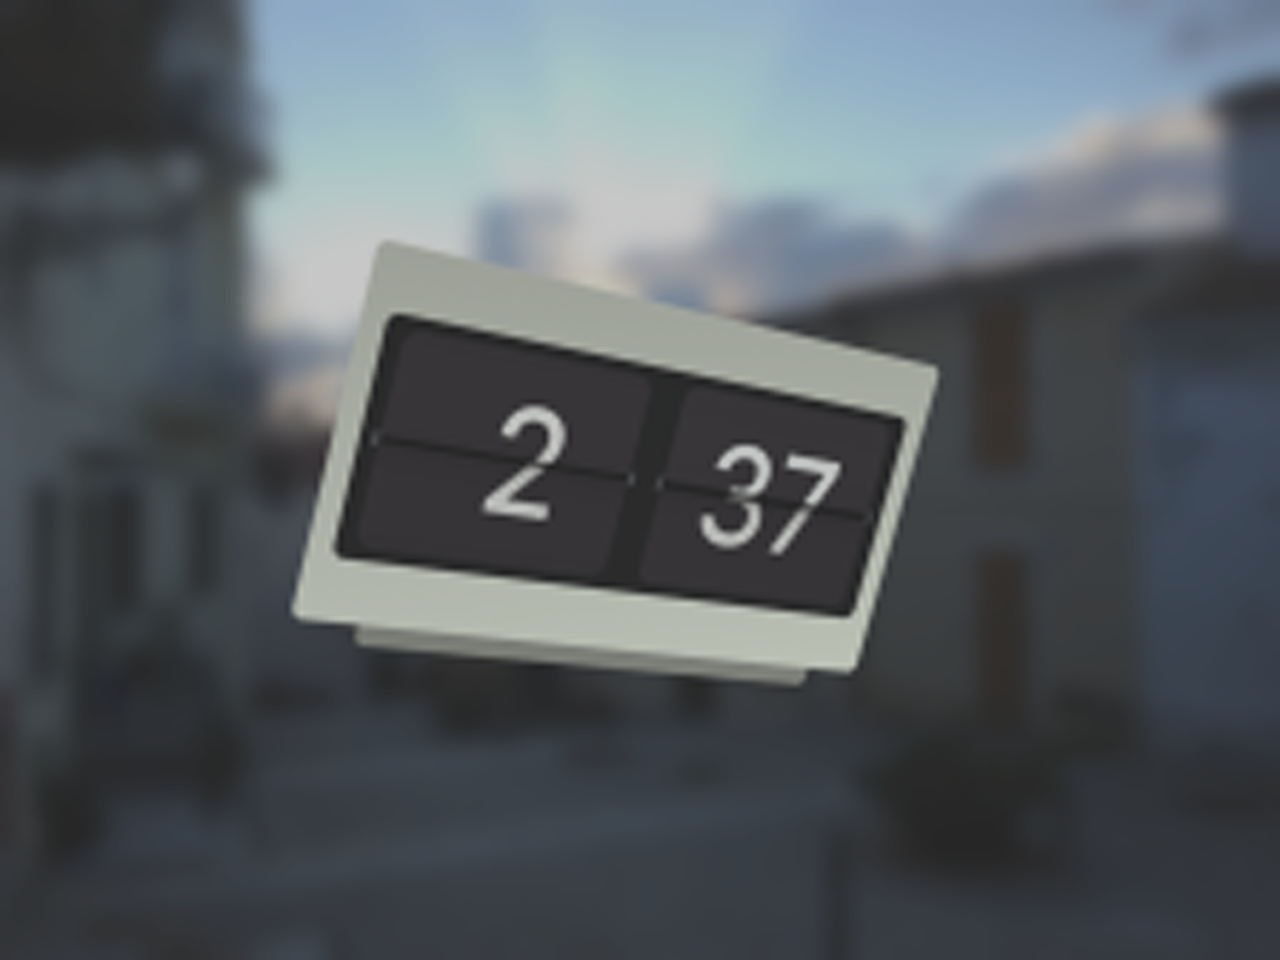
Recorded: h=2 m=37
